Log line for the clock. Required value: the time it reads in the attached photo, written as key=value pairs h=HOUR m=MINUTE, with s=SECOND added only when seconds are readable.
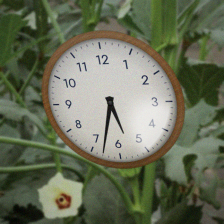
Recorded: h=5 m=33
